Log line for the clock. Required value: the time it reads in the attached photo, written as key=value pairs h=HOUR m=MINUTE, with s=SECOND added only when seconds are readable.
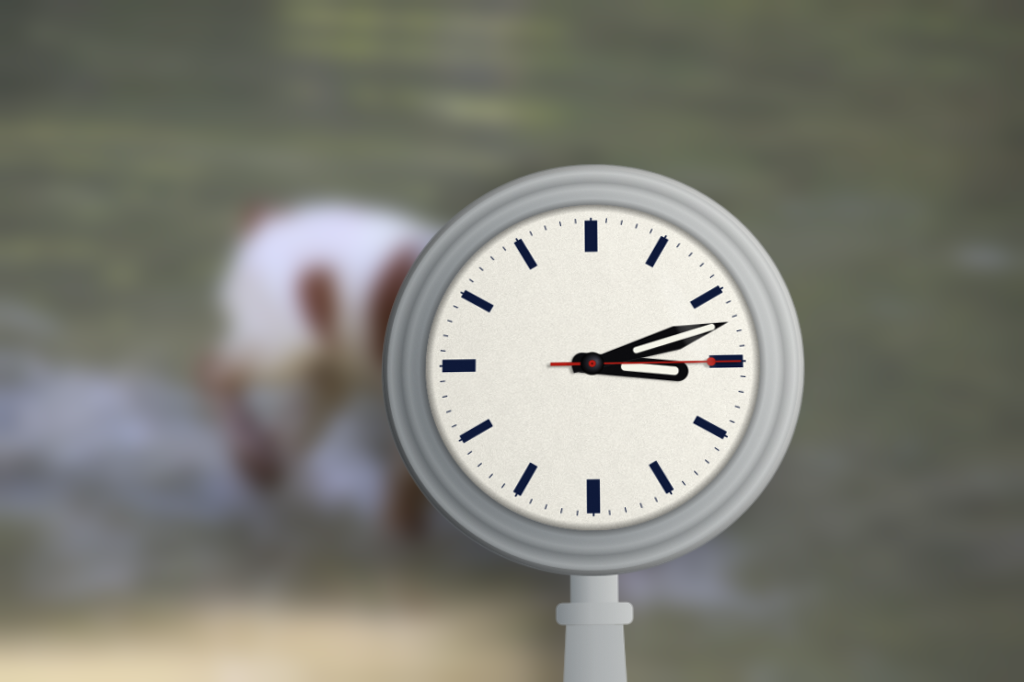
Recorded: h=3 m=12 s=15
